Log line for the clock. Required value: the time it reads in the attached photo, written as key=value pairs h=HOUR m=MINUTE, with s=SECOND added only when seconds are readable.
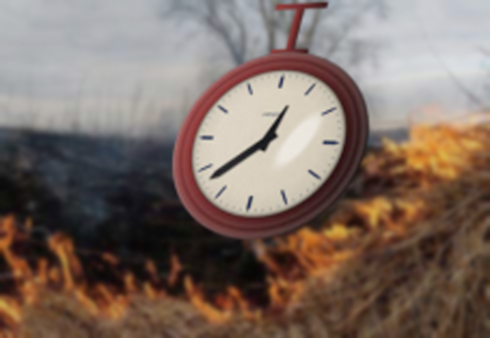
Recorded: h=12 m=38
